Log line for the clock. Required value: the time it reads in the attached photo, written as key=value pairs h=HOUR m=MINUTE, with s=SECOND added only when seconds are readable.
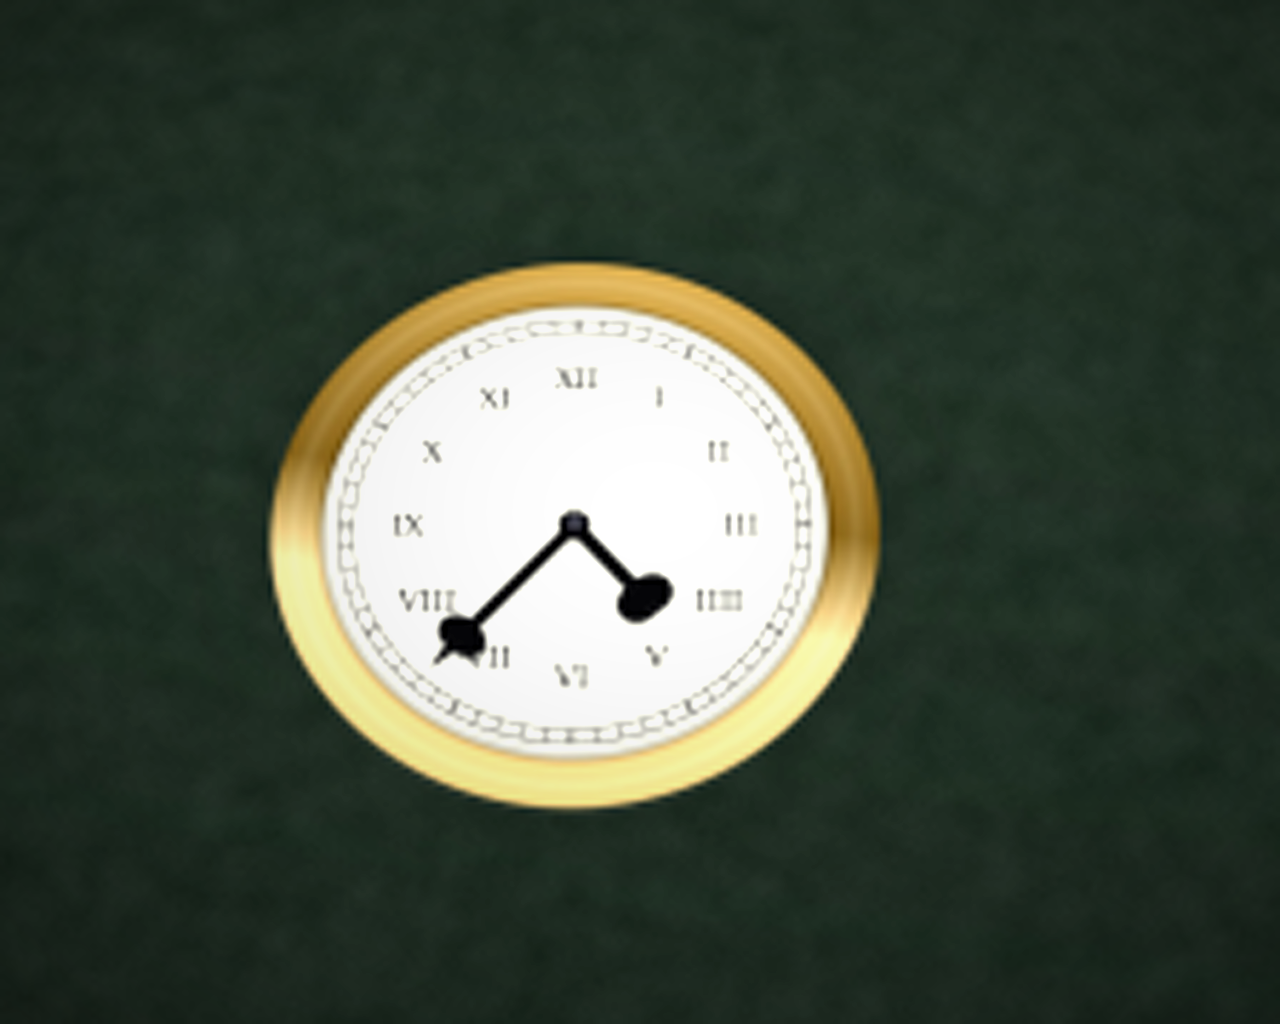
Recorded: h=4 m=37
